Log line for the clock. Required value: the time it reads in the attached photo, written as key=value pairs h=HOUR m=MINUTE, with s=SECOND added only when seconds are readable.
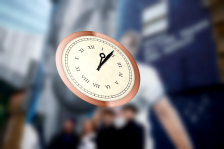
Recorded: h=1 m=9
